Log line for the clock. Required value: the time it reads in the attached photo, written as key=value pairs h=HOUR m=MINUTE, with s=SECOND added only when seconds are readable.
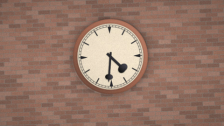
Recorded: h=4 m=31
